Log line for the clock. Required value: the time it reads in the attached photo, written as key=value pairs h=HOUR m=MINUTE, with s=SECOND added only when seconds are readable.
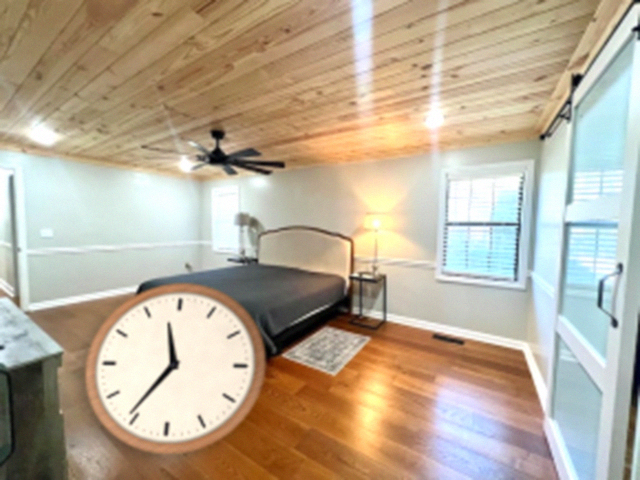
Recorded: h=11 m=36
